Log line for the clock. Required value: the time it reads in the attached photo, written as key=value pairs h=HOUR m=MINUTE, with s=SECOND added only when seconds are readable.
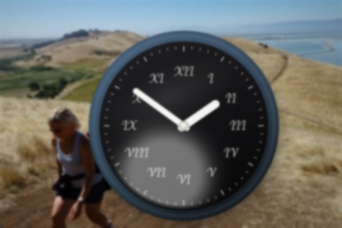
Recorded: h=1 m=51
